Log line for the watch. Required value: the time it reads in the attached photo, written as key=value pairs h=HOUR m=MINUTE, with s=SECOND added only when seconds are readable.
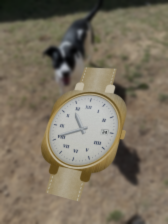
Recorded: h=10 m=41
